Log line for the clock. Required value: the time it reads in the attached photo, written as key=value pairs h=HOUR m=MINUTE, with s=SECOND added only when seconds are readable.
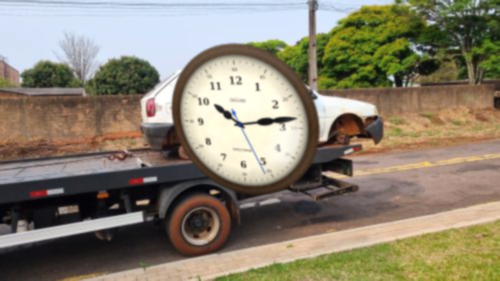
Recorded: h=10 m=13 s=26
